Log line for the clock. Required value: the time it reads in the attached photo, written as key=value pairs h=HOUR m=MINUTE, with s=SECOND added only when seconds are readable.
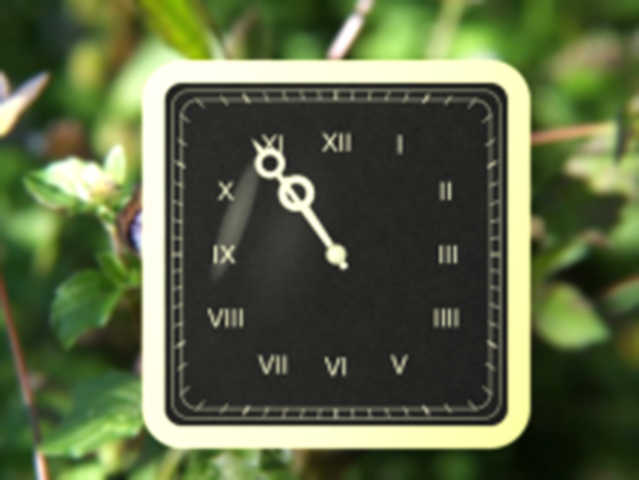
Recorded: h=10 m=54
